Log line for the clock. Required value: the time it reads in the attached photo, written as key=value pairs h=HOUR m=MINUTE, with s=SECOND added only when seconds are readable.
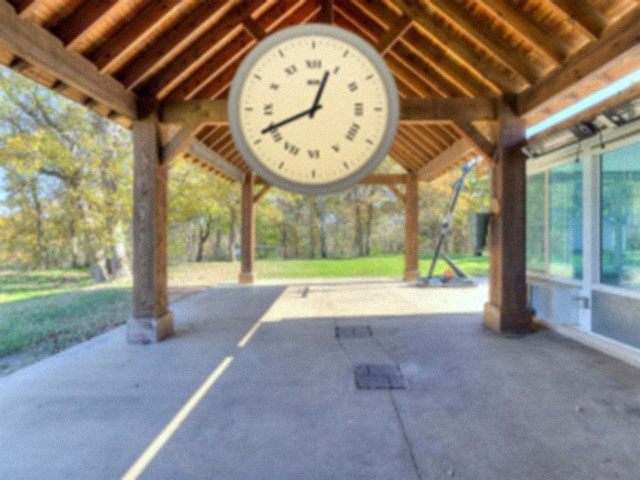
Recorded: h=12 m=41
